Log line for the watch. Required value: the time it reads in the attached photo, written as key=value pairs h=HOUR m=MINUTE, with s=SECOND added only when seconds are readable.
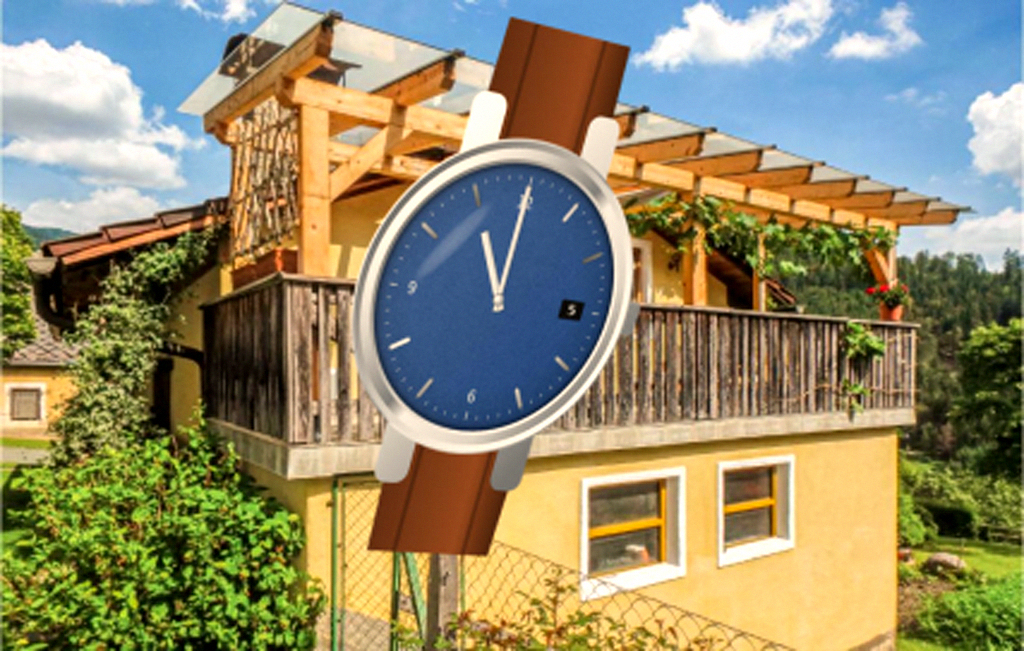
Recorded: h=11 m=0
